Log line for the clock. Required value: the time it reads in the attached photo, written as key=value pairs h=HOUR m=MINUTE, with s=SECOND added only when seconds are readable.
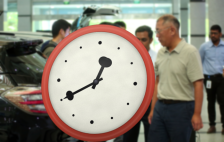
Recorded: h=12 m=40
